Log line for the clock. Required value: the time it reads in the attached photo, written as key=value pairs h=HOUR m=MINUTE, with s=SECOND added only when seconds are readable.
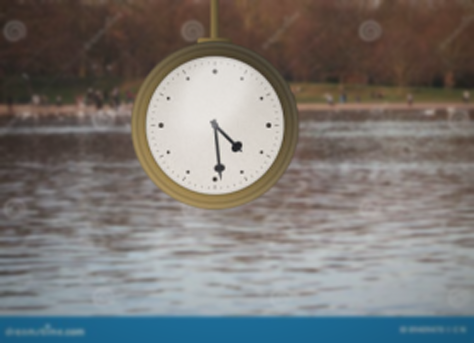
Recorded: h=4 m=29
